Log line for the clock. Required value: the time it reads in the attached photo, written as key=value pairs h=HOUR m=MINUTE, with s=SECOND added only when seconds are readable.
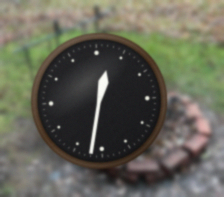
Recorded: h=12 m=32
